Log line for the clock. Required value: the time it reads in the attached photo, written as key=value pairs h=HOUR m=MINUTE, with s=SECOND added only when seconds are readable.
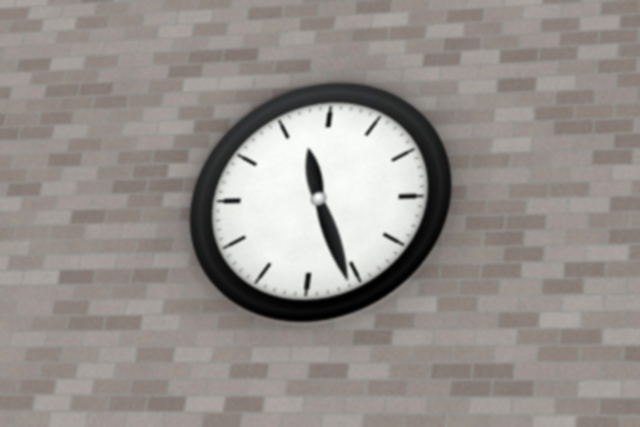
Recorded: h=11 m=26
